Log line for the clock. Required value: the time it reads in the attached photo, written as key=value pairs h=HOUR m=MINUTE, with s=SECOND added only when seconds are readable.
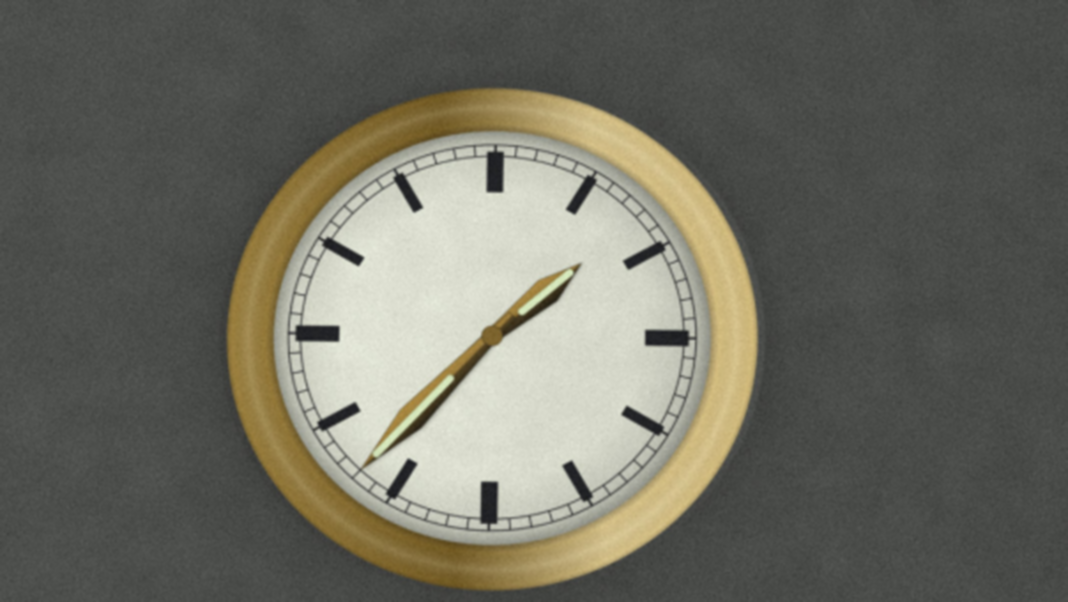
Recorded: h=1 m=37
